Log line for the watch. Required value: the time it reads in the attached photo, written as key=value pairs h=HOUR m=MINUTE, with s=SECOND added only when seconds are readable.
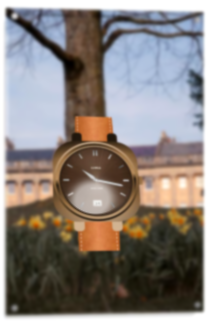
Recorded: h=10 m=17
